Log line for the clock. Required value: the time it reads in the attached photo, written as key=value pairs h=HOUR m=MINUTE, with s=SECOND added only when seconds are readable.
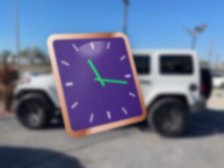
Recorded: h=11 m=17
